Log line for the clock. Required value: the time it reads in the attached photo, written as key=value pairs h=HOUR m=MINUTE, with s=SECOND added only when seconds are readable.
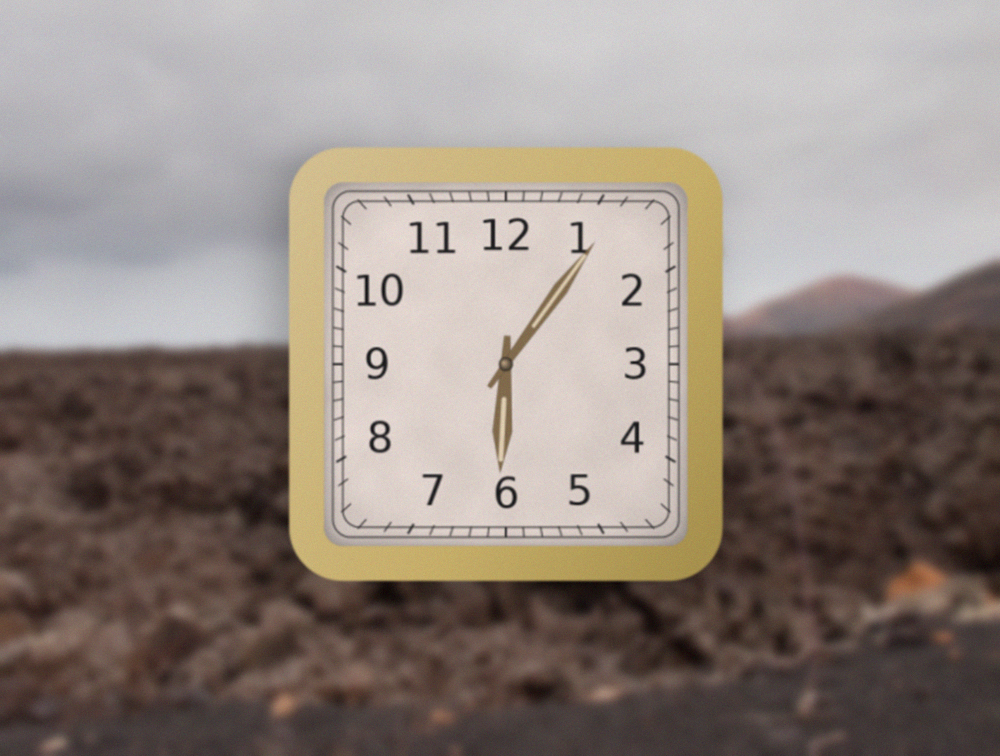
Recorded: h=6 m=6
